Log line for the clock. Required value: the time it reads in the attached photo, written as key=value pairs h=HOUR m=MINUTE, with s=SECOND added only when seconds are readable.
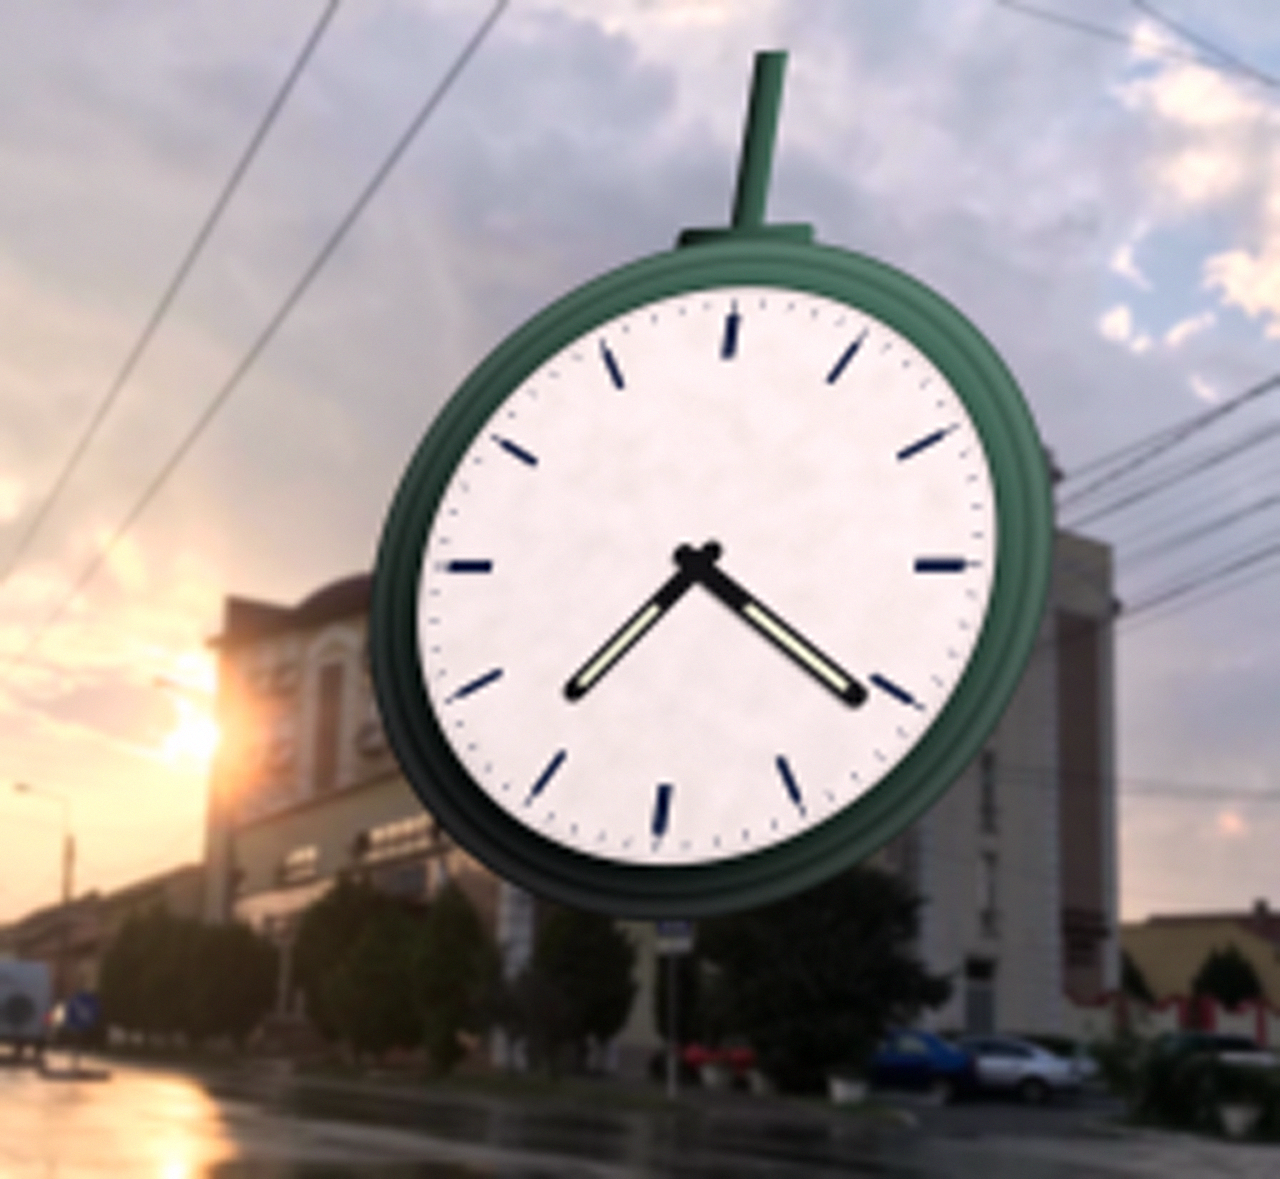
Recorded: h=7 m=21
